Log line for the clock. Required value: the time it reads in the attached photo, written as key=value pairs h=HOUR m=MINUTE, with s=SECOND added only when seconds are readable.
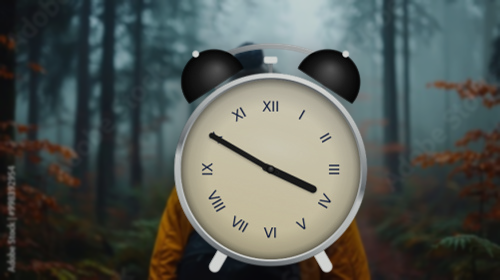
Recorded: h=3 m=50
